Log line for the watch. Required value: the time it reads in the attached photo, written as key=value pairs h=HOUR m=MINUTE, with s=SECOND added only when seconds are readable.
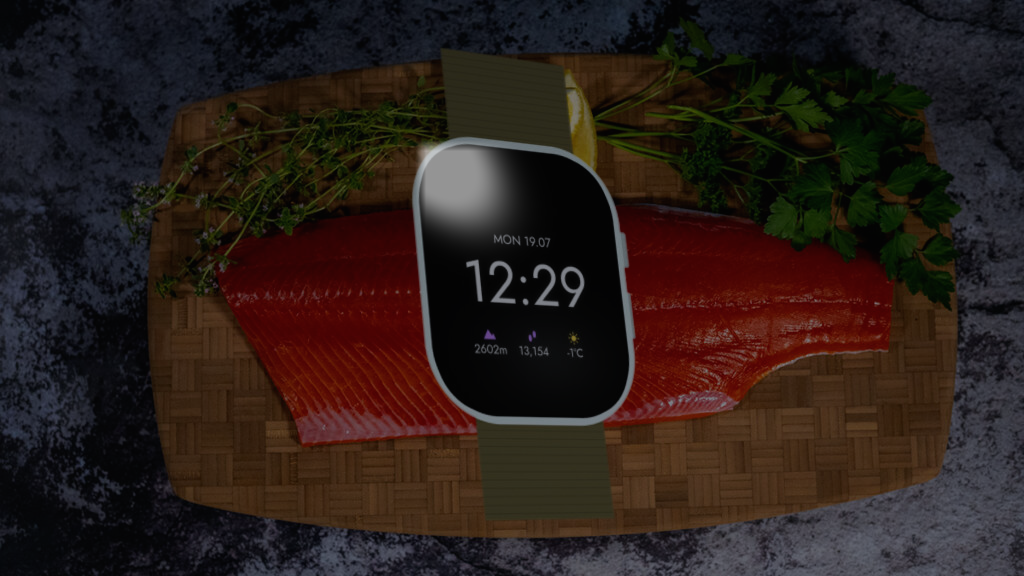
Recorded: h=12 m=29
